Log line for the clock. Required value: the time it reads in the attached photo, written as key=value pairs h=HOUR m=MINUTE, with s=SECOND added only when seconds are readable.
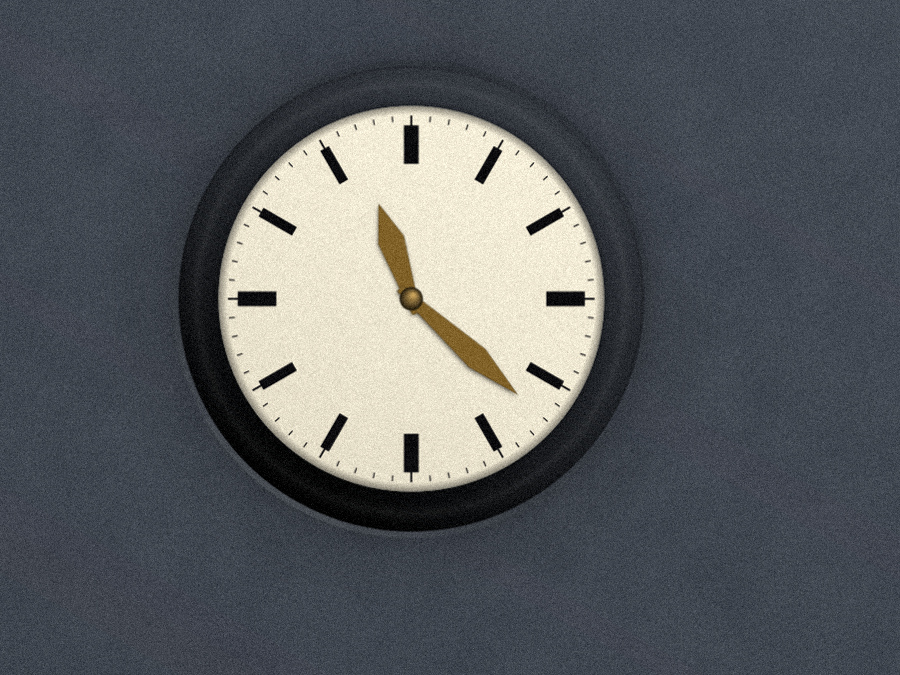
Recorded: h=11 m=22
